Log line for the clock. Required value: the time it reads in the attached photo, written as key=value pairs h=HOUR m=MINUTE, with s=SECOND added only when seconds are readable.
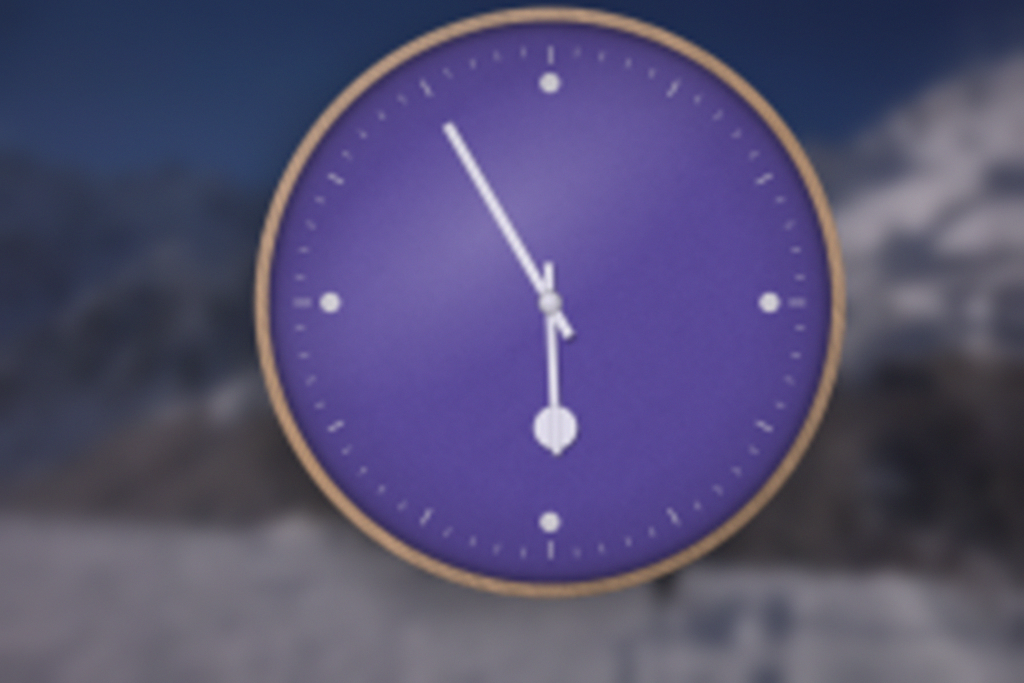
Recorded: h=5 m=55
